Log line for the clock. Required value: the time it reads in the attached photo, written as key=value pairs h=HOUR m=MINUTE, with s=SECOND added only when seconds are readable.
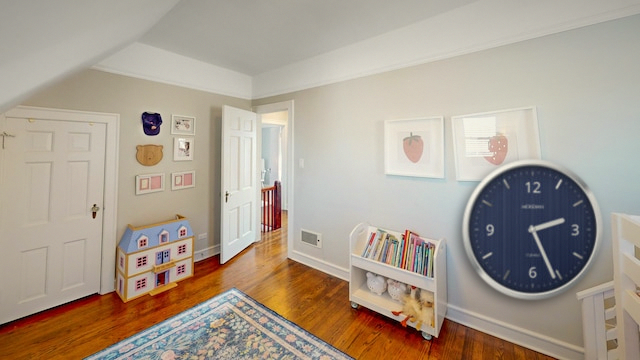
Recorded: h=2 m=26
